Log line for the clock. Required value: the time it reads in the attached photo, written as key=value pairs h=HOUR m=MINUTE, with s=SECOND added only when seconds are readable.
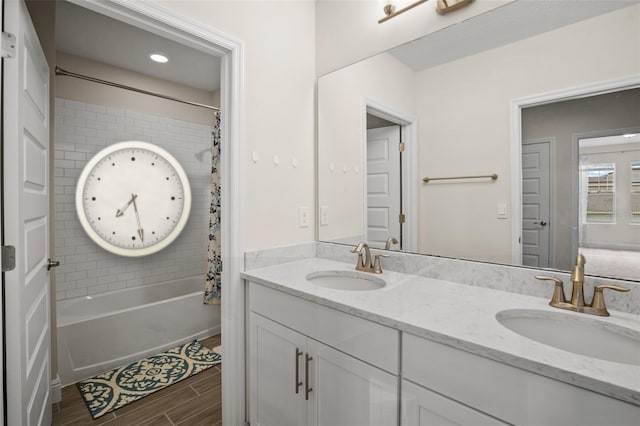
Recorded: h=7 m=28
